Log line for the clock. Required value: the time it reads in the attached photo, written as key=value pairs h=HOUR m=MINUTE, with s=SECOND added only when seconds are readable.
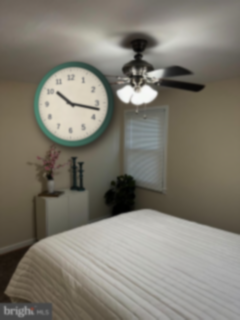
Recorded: h=10 m=17
